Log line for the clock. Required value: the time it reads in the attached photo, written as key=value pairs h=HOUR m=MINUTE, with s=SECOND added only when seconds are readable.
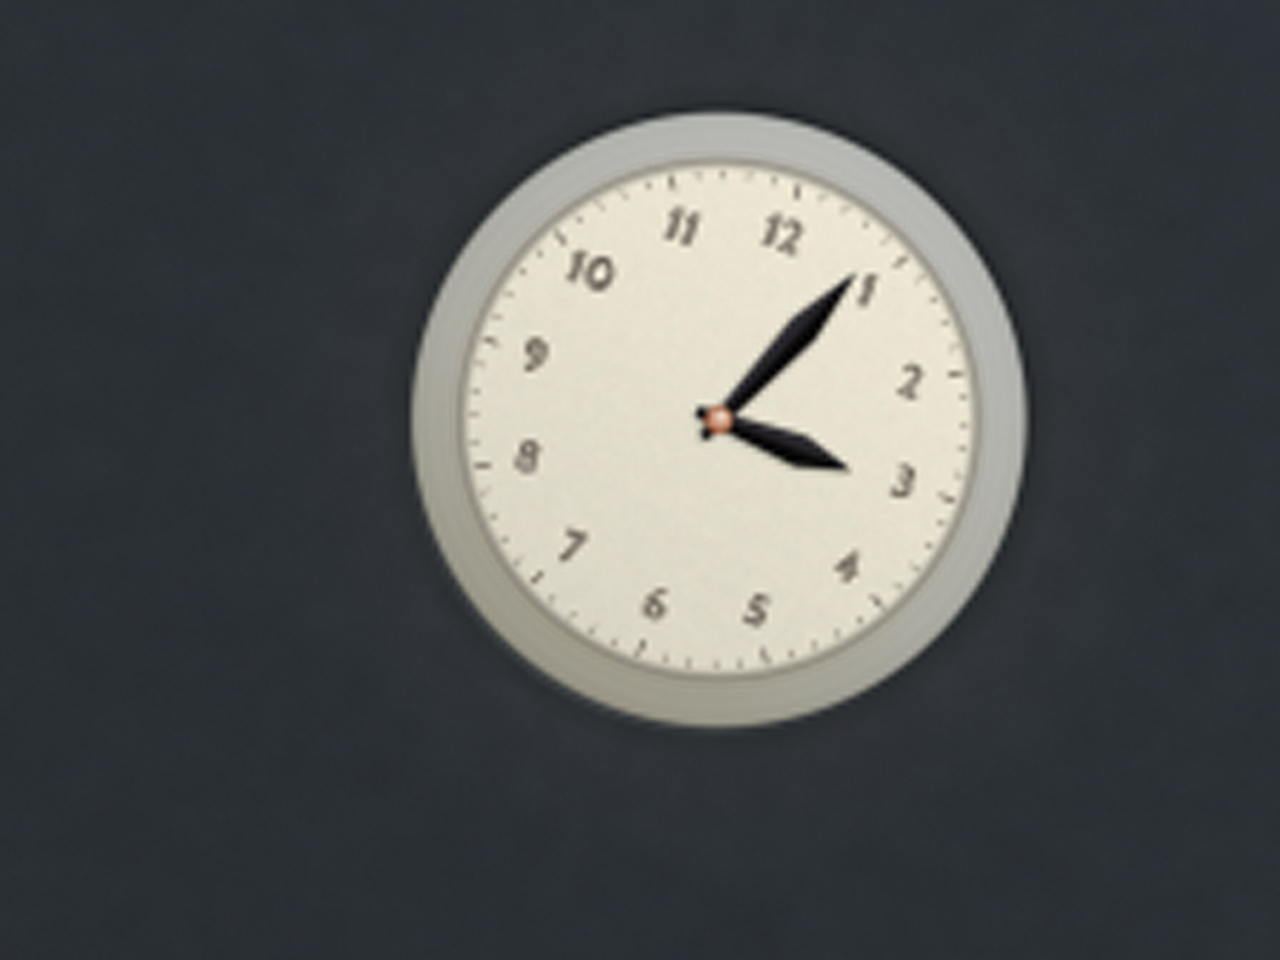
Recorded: h=3 m=4
